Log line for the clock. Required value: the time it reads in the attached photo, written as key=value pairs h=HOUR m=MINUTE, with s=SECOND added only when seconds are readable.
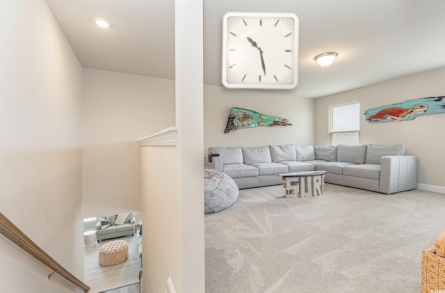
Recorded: h=10 m=28
